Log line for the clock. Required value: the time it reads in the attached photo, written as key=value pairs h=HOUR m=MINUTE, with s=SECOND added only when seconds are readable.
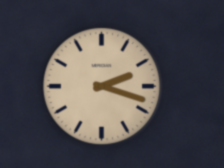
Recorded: h=2 m=18
